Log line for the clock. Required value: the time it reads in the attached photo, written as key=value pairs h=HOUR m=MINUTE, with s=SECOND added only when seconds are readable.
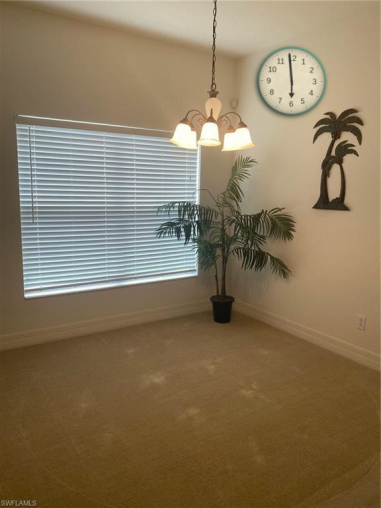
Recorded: h=5 m=59
